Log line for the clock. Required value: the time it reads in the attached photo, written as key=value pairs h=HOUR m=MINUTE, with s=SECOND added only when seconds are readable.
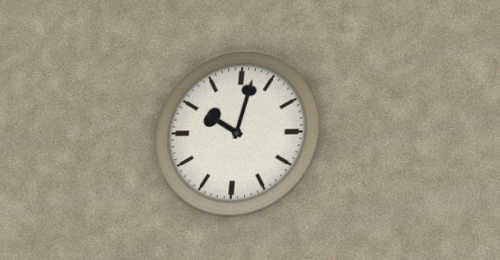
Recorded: h=10 m=2
